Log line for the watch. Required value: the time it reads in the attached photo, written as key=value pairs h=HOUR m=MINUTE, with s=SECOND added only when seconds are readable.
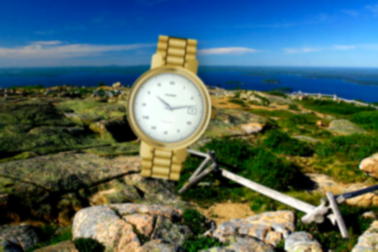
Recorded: h=10 m=13
